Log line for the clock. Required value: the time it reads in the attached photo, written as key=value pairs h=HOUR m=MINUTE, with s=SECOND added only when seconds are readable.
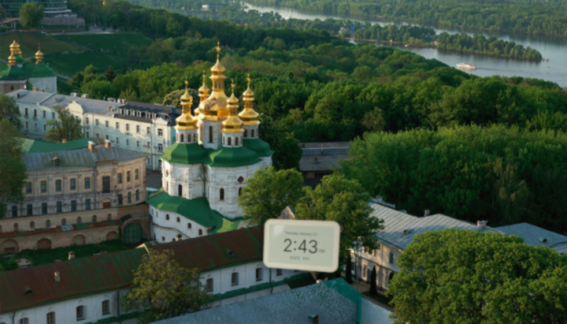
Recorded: h=2 m=43
